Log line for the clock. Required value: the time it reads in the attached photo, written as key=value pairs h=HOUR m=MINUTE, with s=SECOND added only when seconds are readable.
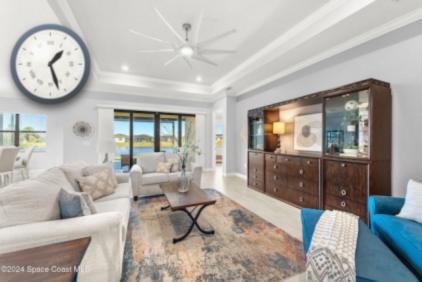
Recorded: h=1 m=27
